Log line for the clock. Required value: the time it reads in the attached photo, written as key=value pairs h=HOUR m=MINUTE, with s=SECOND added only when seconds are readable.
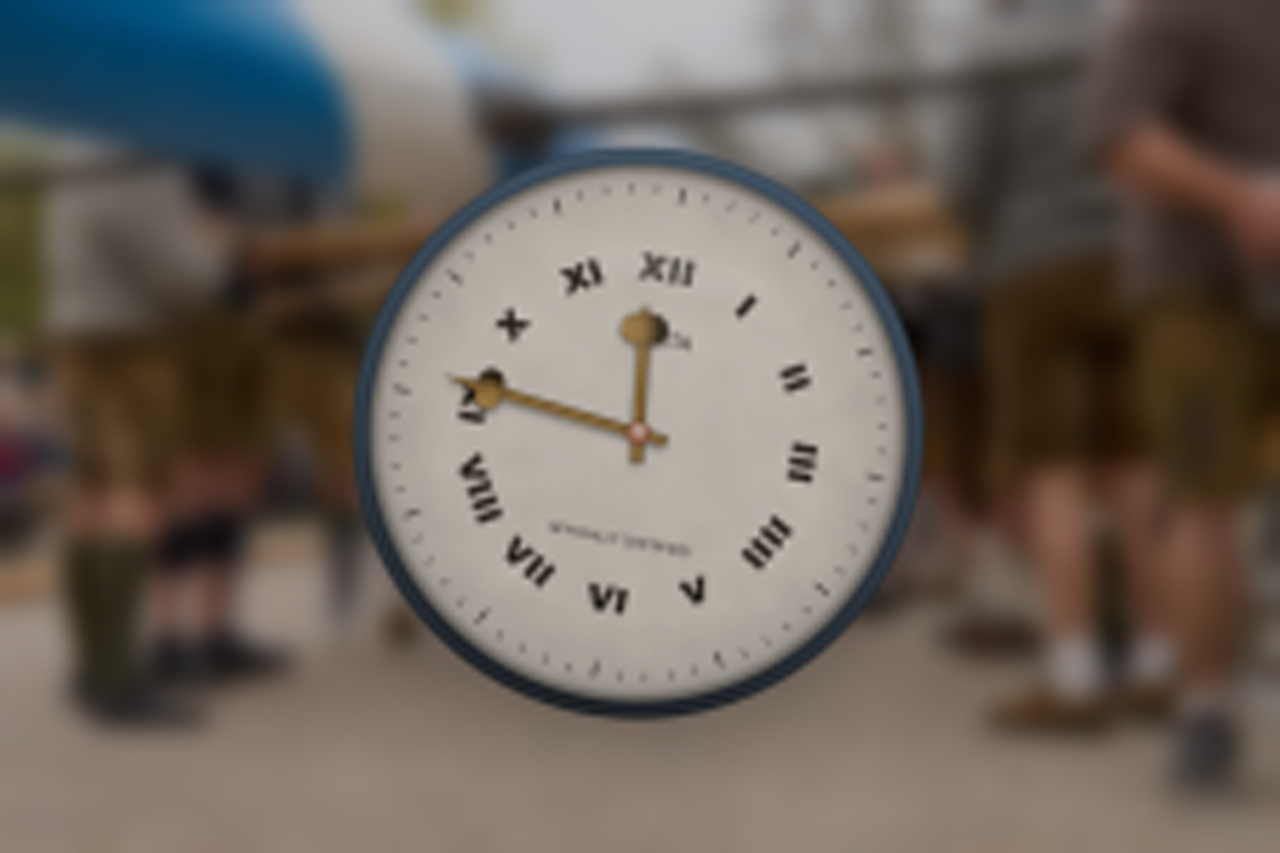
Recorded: h=11 m=46
